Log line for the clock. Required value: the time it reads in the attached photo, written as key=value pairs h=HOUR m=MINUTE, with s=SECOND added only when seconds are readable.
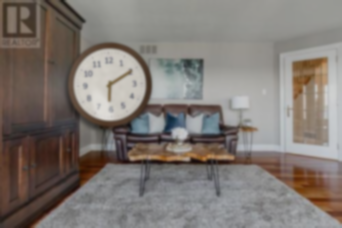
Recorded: h=6 m=10
